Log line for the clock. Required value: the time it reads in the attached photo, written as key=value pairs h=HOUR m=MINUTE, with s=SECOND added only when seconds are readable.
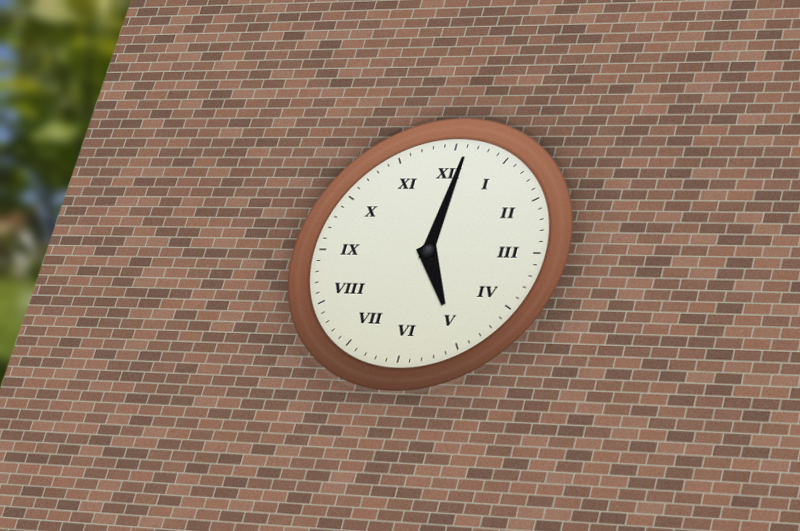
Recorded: h=5 m=1
